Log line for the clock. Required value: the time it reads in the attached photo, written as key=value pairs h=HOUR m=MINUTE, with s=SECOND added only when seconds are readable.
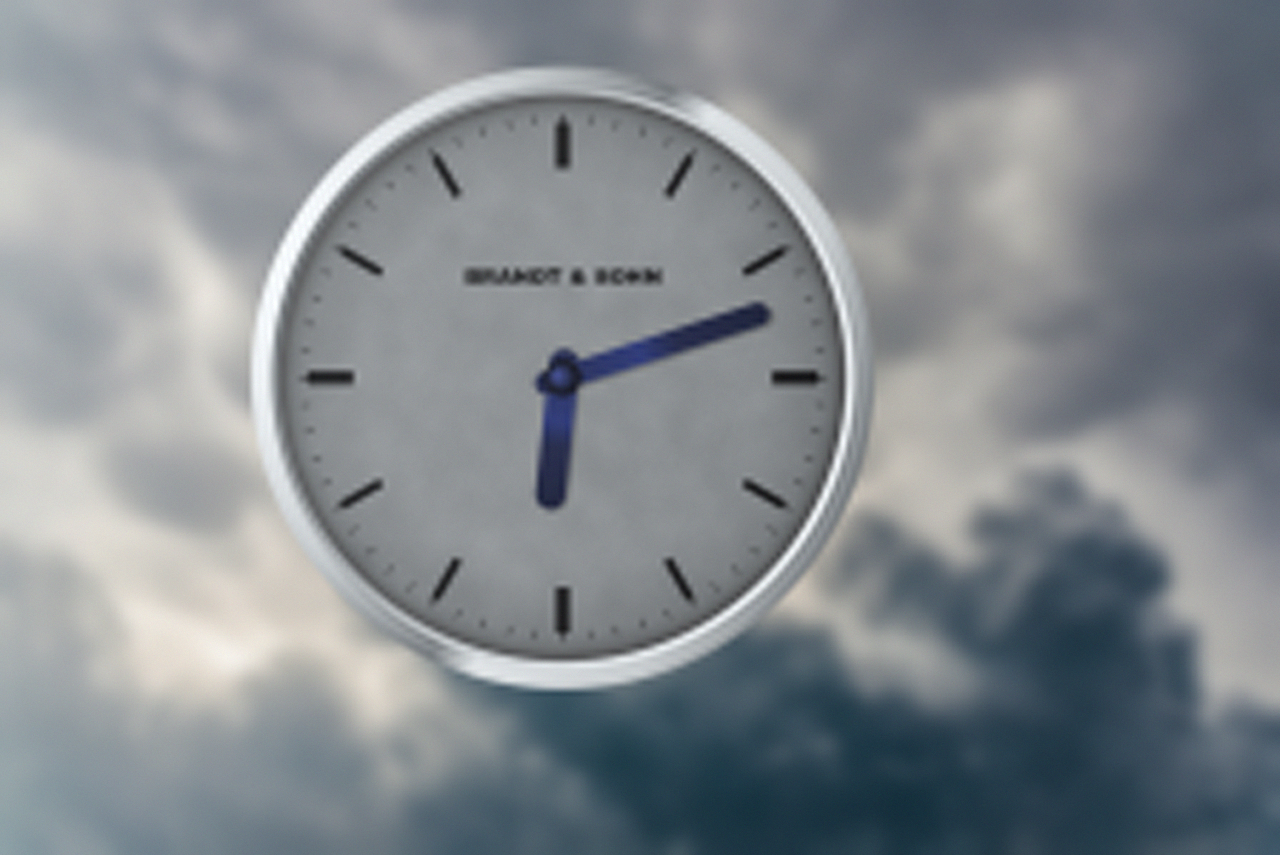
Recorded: h=6 m=12
